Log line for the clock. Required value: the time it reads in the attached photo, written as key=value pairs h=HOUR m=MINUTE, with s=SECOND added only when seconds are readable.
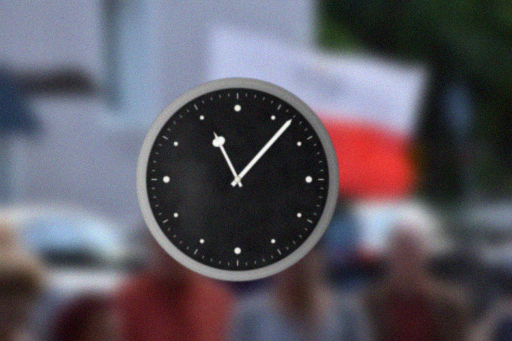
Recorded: h=11 m=7
